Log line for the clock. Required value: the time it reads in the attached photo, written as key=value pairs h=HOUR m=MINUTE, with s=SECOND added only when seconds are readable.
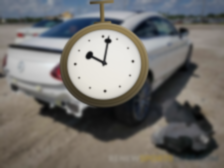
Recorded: h=10 m=2
